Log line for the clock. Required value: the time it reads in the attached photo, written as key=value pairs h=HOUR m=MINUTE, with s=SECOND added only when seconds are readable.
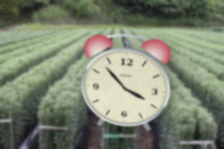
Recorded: h=3 m=53
